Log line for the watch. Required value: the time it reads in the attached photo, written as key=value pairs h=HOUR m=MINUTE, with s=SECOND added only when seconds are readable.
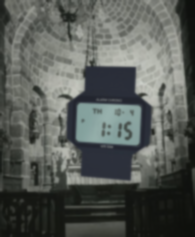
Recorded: h=1 m=15
